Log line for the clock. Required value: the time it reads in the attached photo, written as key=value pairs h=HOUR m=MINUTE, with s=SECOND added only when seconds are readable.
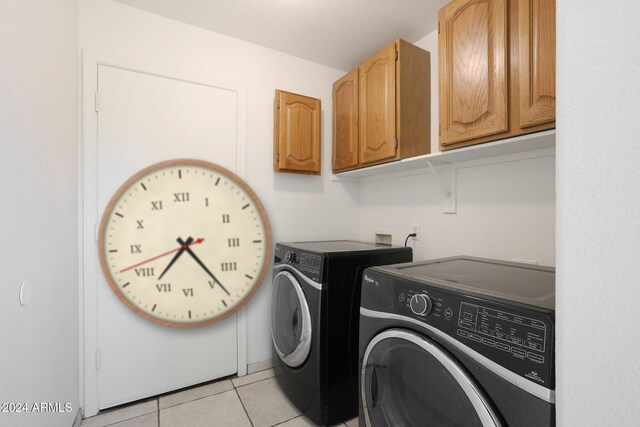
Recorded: h=7 m=23 s=42
